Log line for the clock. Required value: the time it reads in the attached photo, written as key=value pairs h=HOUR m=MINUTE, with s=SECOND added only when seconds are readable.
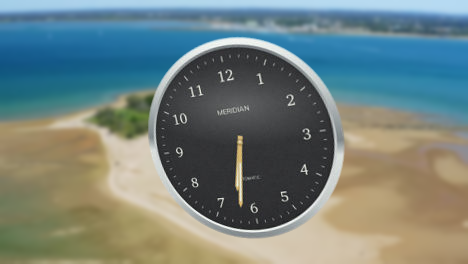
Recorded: h=6 m=32
